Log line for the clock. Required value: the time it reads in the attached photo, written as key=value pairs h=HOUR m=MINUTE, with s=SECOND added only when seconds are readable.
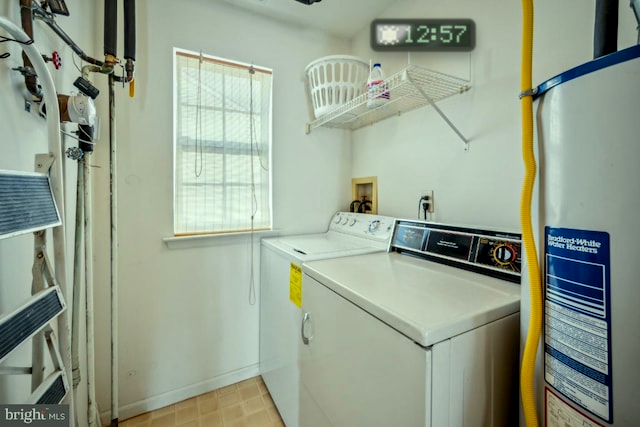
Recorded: h=12 m=57
